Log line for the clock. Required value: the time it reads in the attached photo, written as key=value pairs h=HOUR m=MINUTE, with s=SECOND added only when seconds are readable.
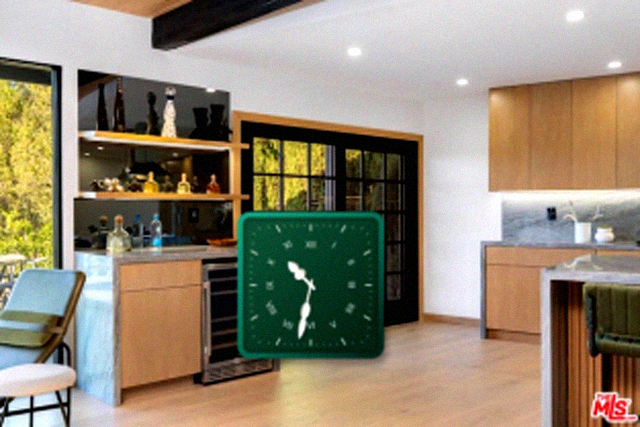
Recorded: h=10 m=32
